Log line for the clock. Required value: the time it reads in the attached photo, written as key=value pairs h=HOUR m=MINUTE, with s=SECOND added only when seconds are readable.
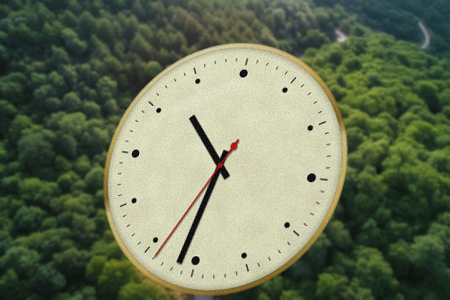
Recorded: h=10 m=31 s=34
